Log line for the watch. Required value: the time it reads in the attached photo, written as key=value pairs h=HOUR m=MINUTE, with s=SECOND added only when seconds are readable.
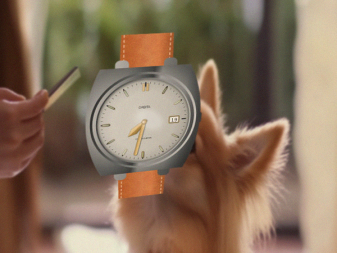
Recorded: h=7 m=32
